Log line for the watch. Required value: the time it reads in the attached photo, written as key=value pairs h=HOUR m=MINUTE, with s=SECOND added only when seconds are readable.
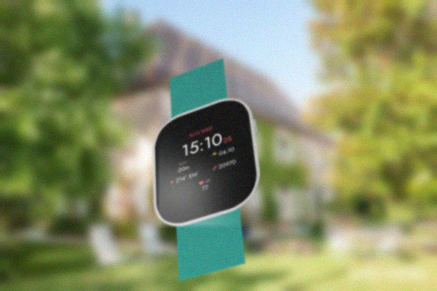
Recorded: h=15 m=10
